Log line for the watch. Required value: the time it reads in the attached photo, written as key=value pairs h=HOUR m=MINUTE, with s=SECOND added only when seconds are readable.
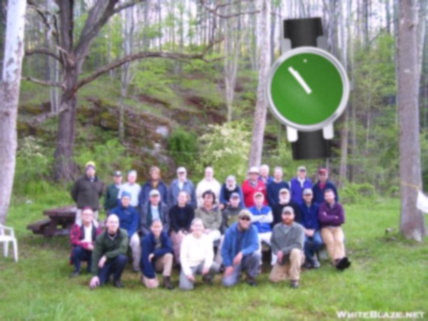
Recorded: h=10 m=54
